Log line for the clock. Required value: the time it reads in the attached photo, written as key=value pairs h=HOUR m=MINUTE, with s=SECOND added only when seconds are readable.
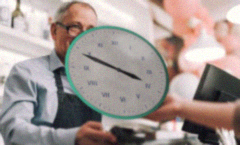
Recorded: h=3 m=49
